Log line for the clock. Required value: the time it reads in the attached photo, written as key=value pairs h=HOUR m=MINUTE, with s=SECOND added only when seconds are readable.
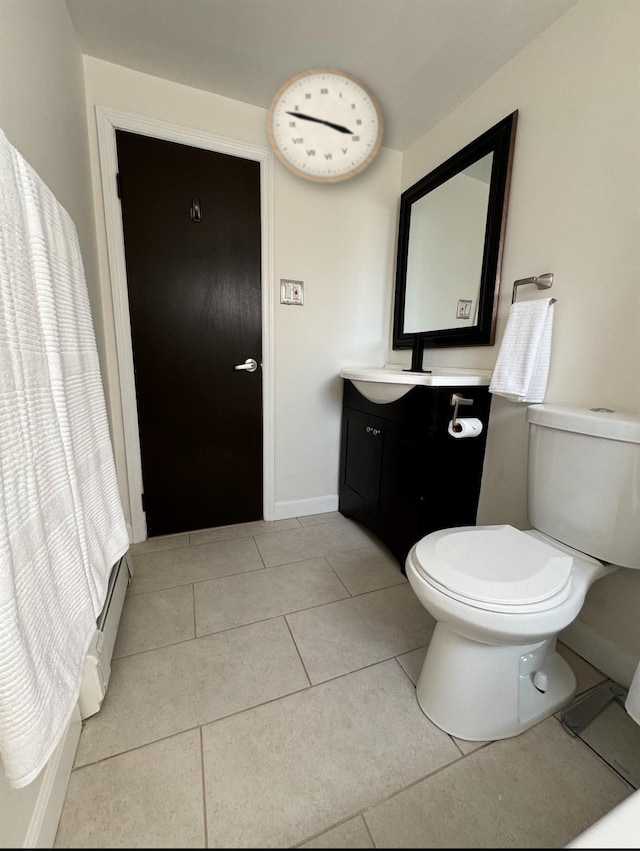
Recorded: h=3 m=48
